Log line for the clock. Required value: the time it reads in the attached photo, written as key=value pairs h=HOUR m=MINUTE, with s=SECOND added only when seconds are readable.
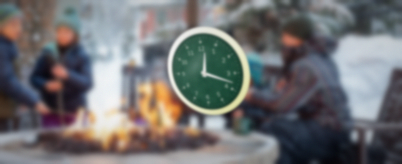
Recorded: h=12 m=18
